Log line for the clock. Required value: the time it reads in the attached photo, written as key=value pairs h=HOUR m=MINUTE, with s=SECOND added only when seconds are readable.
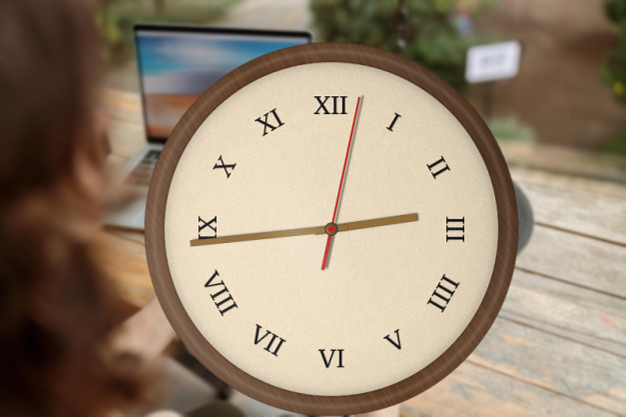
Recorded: h=2 m=44 s=2
